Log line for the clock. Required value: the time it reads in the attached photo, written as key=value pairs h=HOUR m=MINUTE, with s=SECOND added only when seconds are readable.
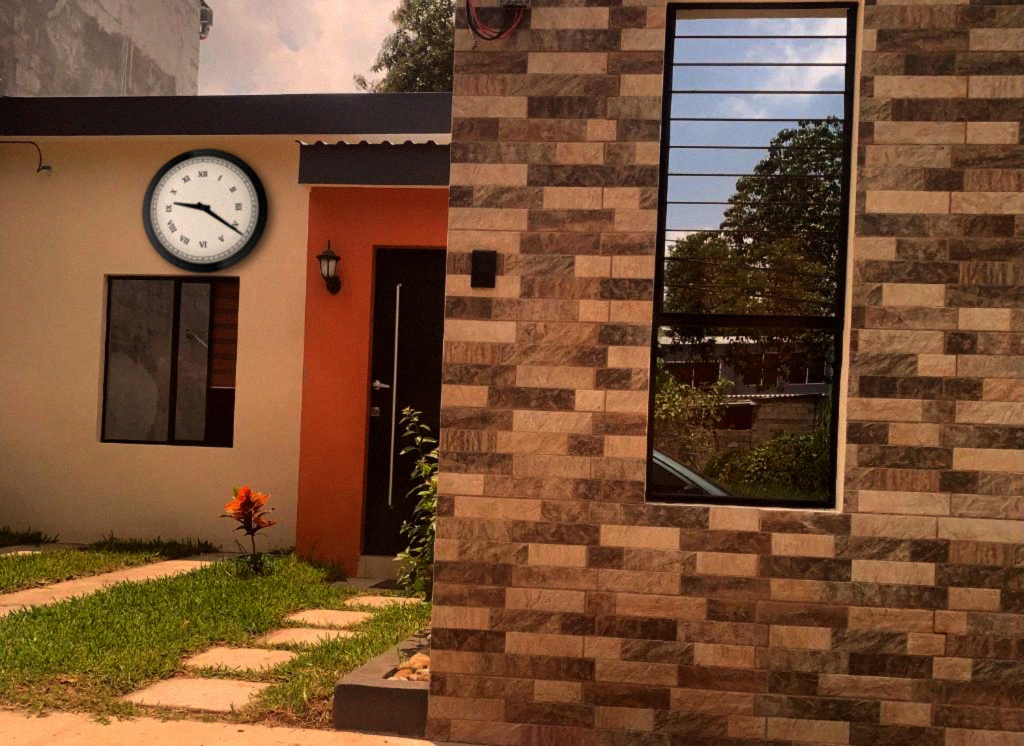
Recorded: h=9 m=21
